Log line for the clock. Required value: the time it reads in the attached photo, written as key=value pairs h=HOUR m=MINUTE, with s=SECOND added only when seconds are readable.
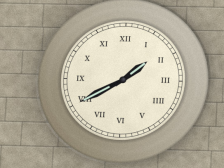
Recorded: h=1 m=40
